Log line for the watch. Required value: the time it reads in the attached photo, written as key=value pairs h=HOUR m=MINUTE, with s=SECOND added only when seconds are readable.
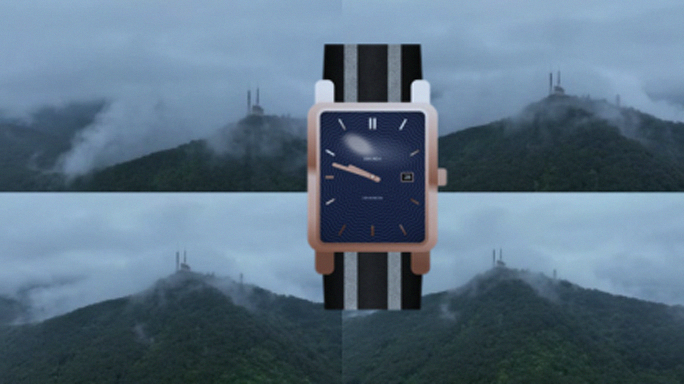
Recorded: h=9 m=48
